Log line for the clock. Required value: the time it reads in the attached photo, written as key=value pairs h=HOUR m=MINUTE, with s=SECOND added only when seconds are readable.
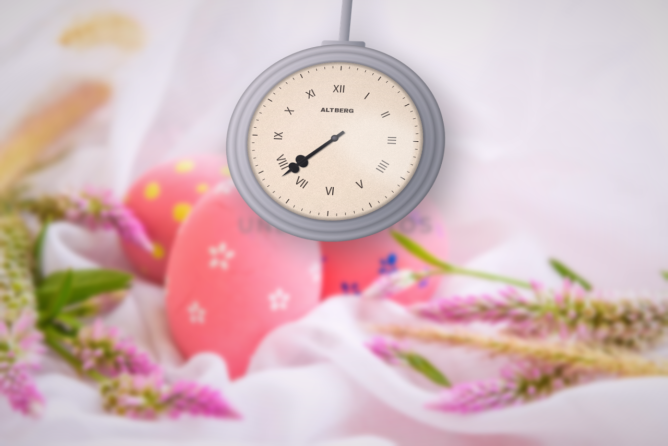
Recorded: h=7 m=38
